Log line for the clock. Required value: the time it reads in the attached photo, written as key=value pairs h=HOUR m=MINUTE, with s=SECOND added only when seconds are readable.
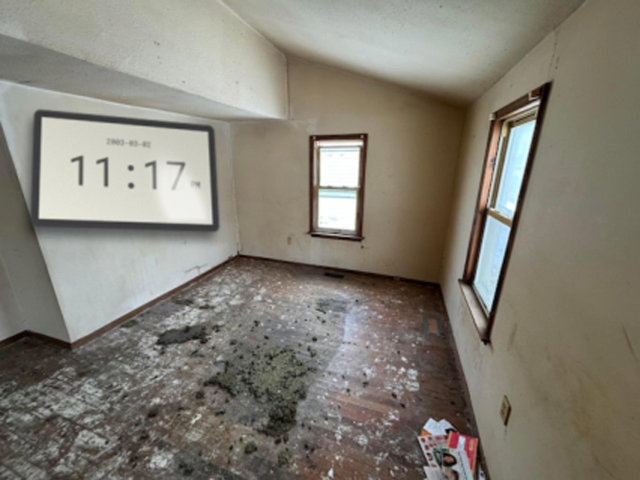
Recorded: h=11 m=17
